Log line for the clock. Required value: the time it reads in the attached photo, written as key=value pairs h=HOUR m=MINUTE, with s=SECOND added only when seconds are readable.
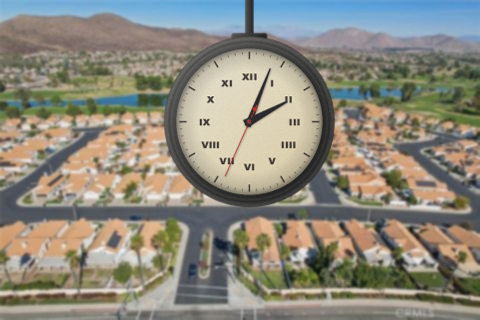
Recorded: h=2 m=3 s=34
